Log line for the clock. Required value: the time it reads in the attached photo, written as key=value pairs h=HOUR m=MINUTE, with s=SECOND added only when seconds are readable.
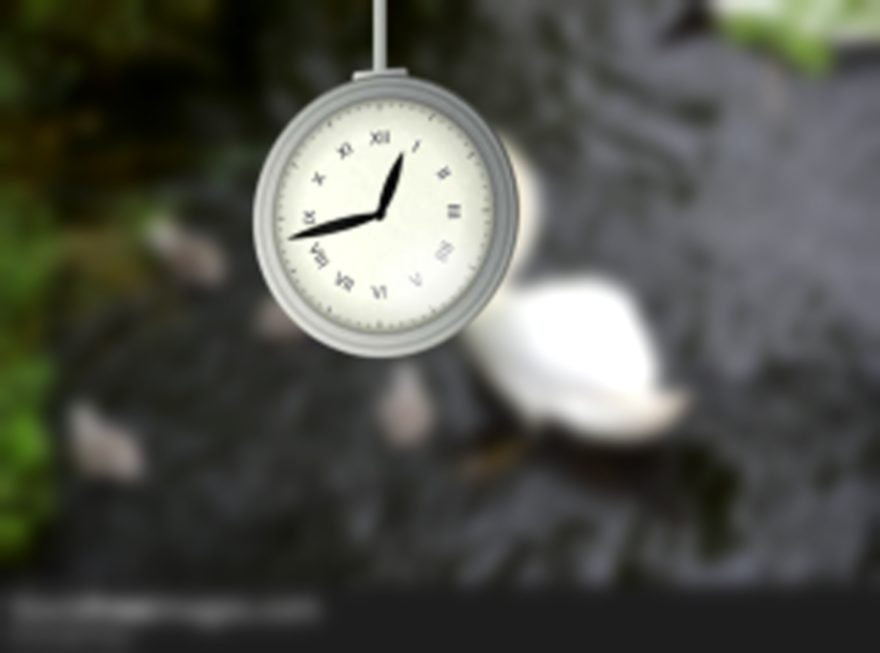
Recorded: h=12 m=43
